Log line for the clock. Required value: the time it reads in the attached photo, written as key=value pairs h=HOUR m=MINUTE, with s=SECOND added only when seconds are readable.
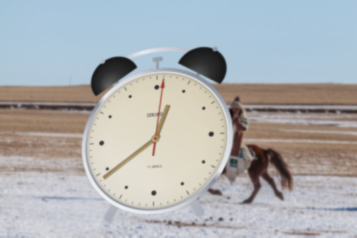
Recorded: h=12 m=39 s=1
